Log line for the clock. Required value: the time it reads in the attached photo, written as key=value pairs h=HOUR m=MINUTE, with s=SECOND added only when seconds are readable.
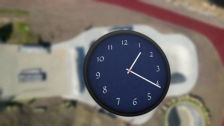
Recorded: h=1 m=21
